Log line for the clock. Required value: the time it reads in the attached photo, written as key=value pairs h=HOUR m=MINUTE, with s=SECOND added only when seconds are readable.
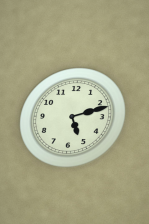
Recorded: h=5 m=12
